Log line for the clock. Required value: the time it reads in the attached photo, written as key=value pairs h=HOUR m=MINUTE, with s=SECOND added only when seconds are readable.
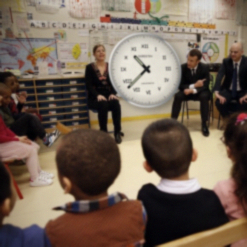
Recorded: h=10 m=38
